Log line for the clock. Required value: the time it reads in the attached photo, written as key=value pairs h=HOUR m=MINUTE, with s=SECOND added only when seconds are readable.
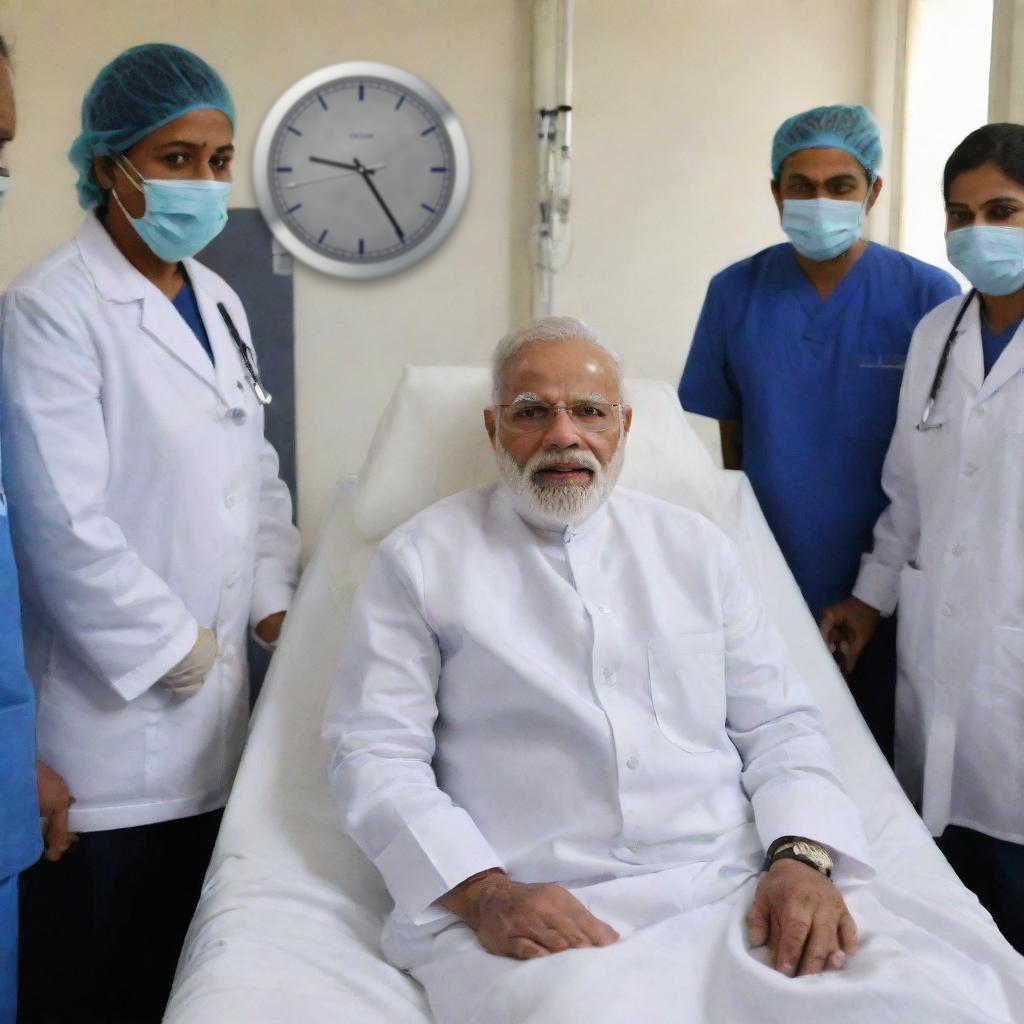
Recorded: h=9 m=24 s=43
